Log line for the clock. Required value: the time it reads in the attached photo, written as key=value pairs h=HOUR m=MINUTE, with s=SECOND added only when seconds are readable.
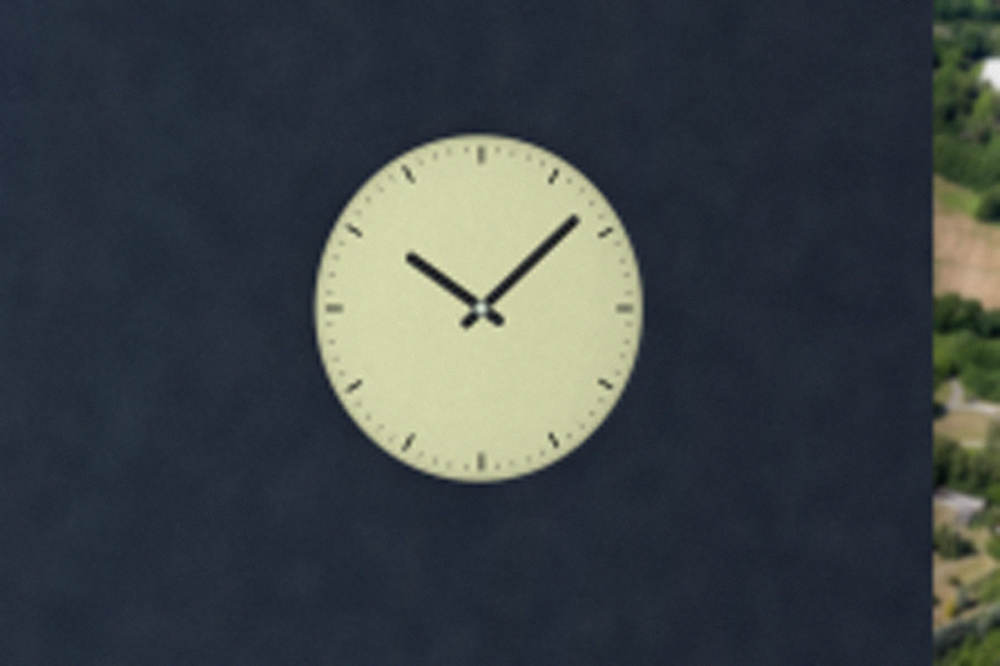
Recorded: h=10 m=8
